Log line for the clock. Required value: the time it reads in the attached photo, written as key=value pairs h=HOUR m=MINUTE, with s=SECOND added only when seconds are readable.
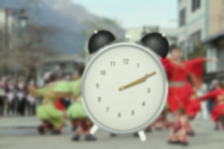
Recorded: h=2 m=10
